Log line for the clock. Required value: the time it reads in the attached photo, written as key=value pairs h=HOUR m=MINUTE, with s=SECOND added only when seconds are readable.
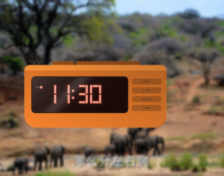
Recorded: h=11 m=30
